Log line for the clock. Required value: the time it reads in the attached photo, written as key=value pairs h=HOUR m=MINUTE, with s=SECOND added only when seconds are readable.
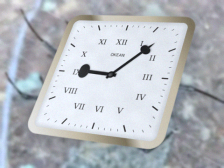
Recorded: h=9 m=7
